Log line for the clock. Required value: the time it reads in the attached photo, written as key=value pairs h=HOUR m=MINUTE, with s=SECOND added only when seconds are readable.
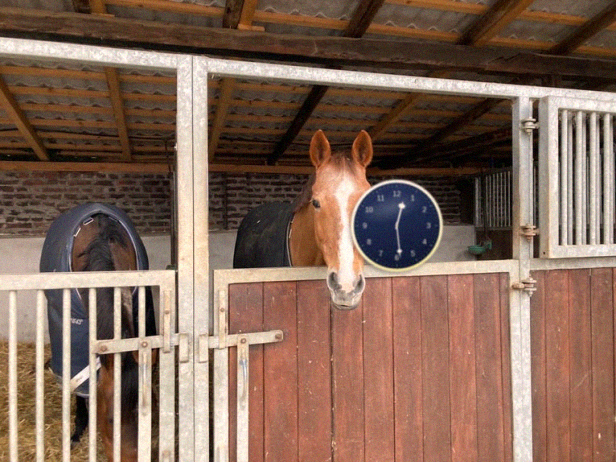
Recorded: h=12 m=29
